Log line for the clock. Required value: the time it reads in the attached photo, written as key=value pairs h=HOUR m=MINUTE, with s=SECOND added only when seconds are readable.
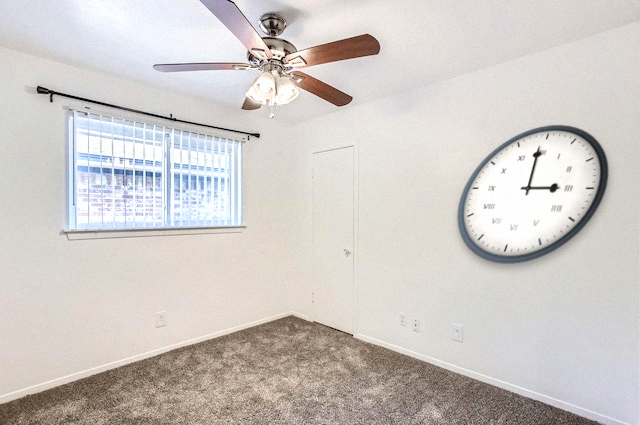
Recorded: h=2 m=59
